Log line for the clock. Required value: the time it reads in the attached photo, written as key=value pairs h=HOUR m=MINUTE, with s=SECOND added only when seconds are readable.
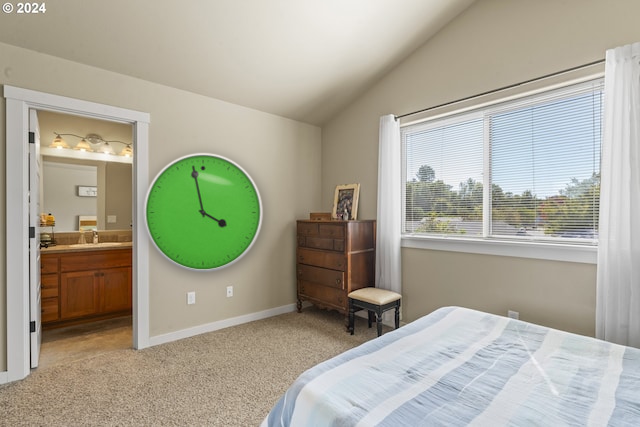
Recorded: h=3 m=58
